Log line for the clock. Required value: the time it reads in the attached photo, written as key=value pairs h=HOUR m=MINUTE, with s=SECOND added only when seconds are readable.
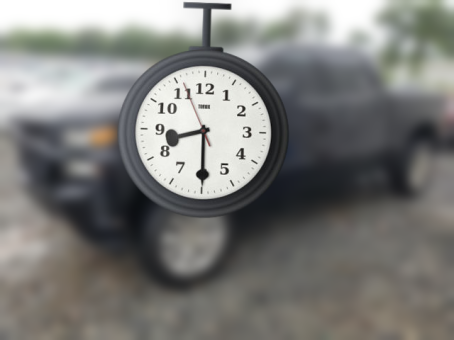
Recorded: h=8 m=29 s=56
